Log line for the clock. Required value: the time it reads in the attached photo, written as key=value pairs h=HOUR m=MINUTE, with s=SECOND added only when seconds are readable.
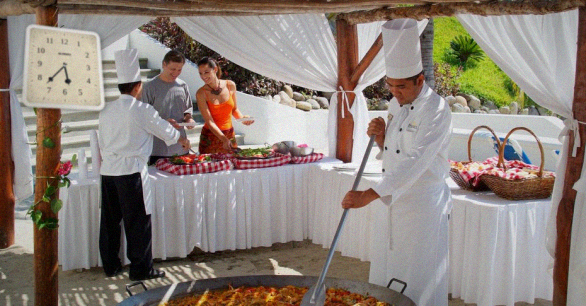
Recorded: h=5 m=37
